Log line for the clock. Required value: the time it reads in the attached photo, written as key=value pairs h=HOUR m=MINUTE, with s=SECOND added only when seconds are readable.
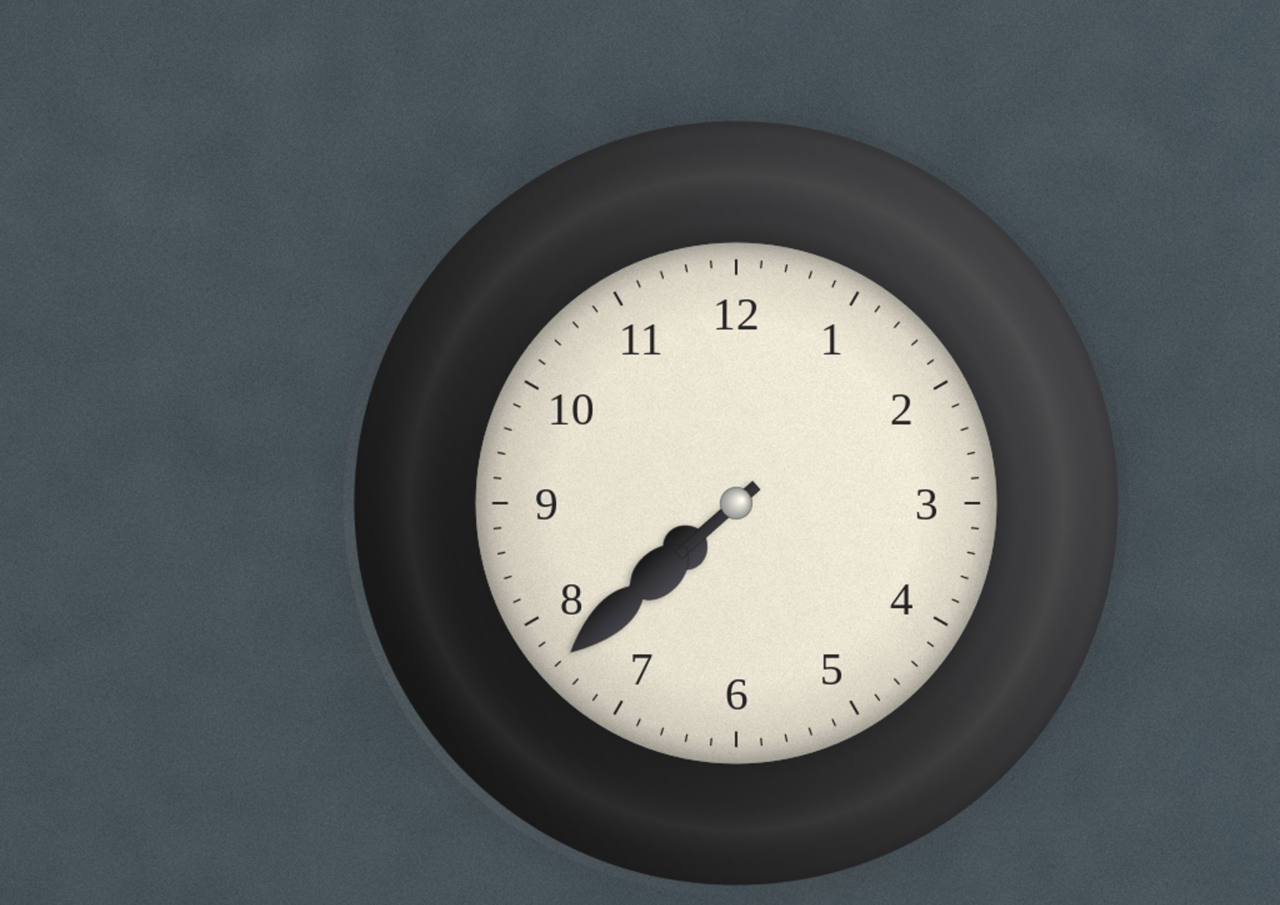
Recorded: h=7 m=38
